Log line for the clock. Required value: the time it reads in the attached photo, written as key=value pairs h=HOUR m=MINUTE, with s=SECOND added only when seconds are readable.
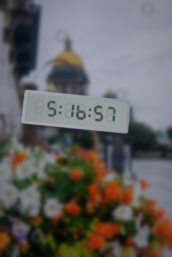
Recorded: h=5 m=16 s=57
